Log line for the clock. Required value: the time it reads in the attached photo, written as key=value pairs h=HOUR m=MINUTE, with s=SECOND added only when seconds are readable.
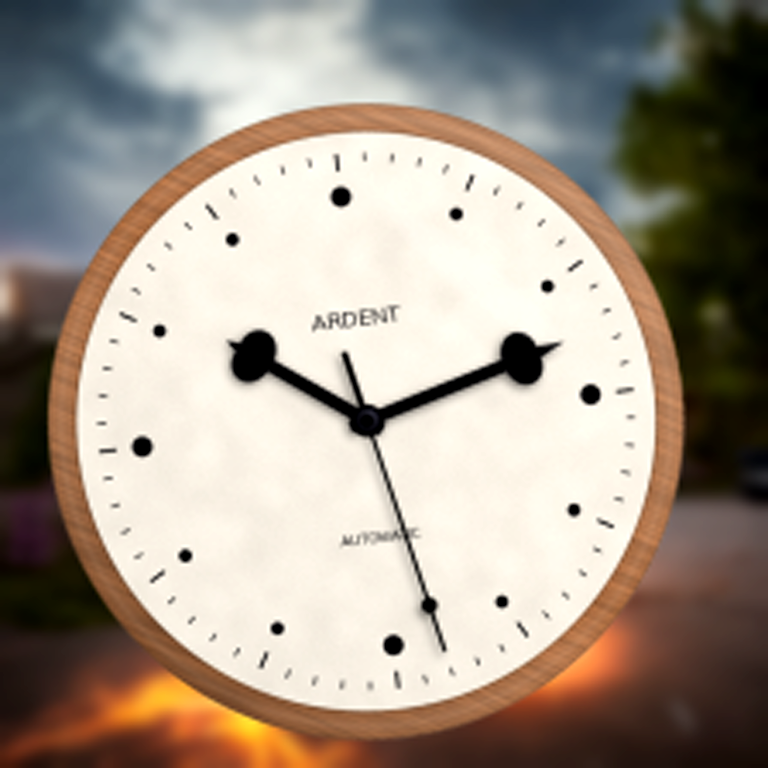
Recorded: h=10 m=12 s=28
